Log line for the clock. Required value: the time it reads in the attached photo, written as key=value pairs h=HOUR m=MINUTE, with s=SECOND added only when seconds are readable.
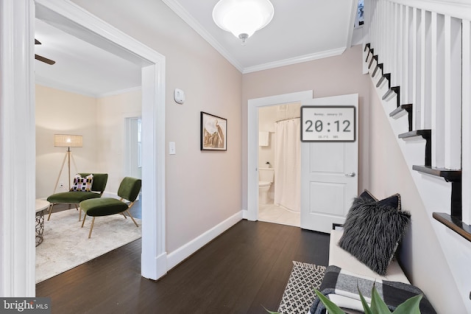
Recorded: h=20 m=12
